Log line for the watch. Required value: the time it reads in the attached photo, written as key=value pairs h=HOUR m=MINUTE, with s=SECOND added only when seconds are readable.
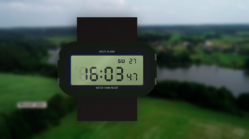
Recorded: h=16 m=3 s=47
